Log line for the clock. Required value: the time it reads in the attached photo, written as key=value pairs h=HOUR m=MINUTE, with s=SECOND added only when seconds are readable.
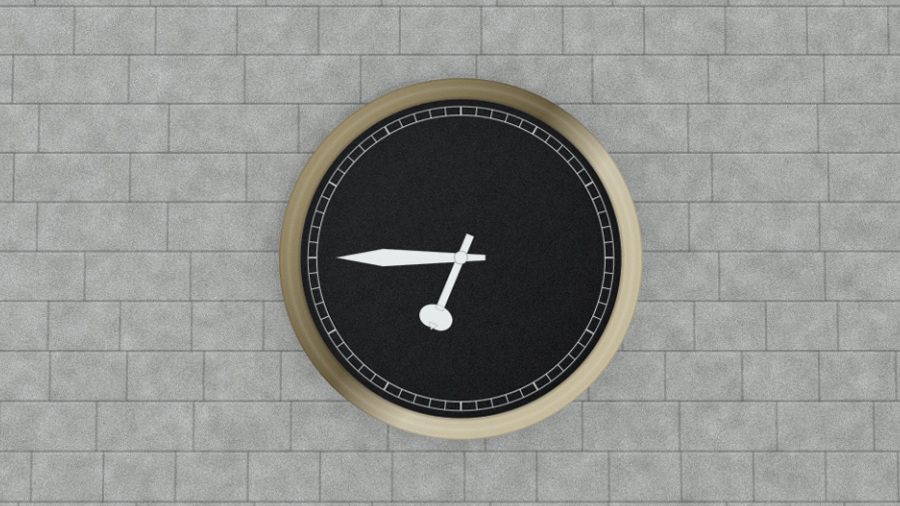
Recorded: h=6 m=45
